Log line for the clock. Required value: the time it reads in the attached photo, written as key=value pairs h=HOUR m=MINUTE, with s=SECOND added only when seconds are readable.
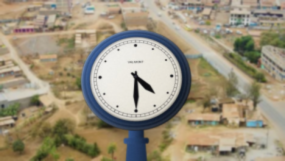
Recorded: h=4 m=30
